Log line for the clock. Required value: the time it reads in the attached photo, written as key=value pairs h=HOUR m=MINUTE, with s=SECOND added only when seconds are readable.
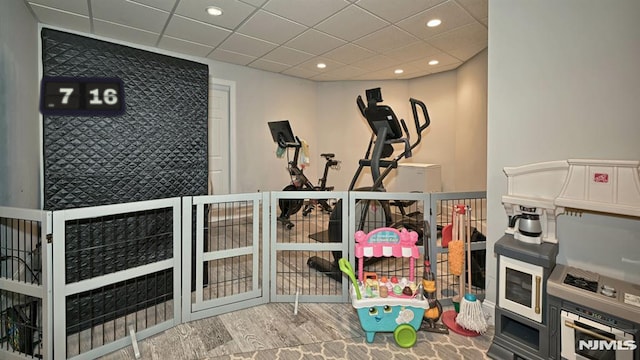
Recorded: h=7 m=16
